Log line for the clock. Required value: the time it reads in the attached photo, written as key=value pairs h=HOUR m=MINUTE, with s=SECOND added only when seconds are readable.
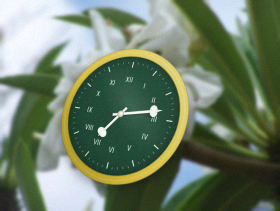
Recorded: h=7 m=13
